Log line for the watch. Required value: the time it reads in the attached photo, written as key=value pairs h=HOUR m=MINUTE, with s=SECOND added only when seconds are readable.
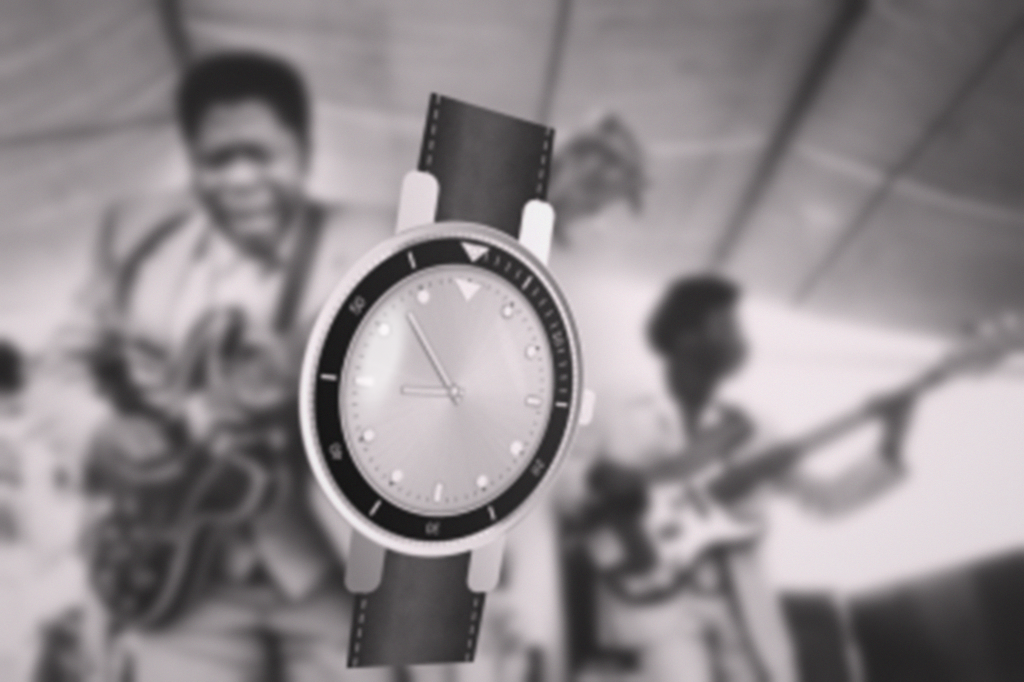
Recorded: h=8 m=53
